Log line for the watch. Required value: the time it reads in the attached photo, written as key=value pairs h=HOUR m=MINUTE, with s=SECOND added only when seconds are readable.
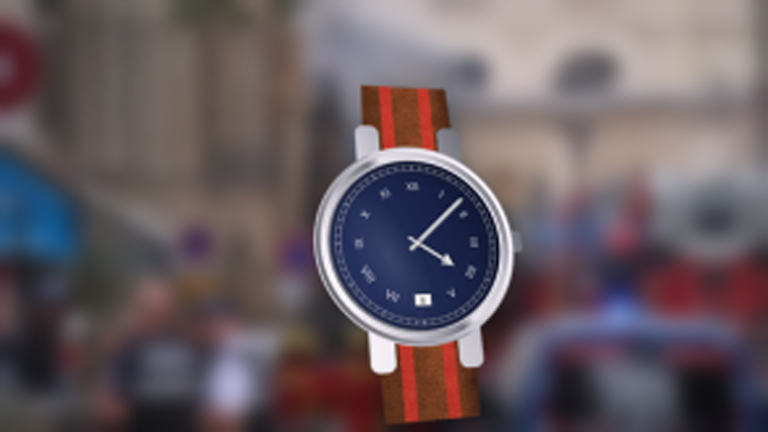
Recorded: h=4 m=8
